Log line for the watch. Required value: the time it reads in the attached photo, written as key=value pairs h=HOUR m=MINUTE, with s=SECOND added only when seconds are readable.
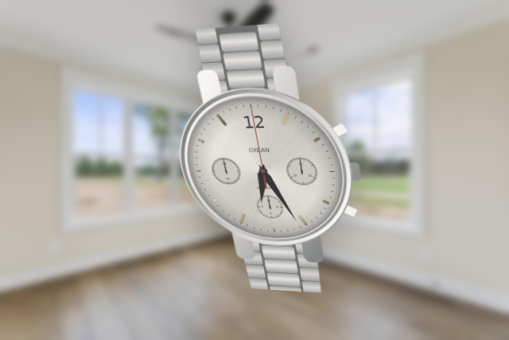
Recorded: h=6 m=26
